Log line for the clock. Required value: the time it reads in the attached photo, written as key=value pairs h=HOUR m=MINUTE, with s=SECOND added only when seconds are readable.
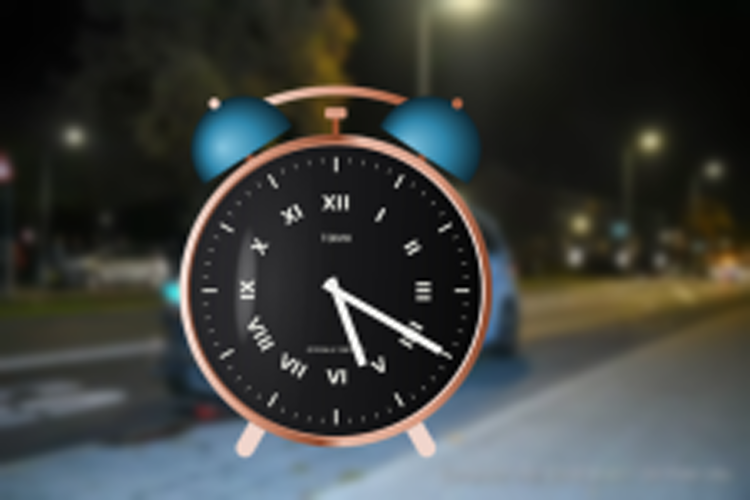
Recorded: h=5 m=20
